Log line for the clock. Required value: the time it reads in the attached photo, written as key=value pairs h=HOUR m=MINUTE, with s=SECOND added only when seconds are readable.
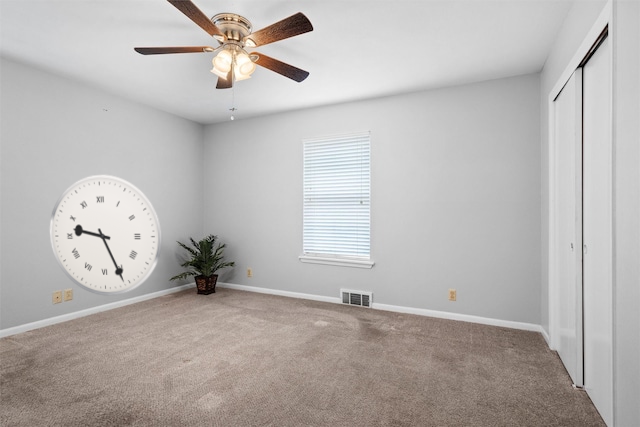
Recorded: h=9 m=26
